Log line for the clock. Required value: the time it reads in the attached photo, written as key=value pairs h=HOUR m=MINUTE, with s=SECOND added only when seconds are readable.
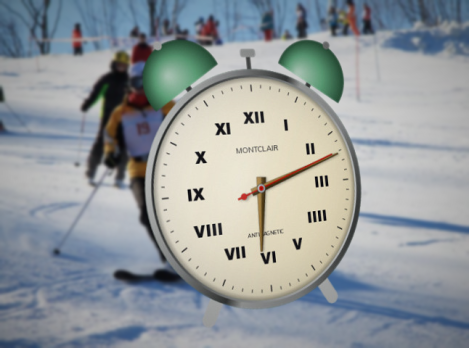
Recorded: h=6 m=12 s=12
